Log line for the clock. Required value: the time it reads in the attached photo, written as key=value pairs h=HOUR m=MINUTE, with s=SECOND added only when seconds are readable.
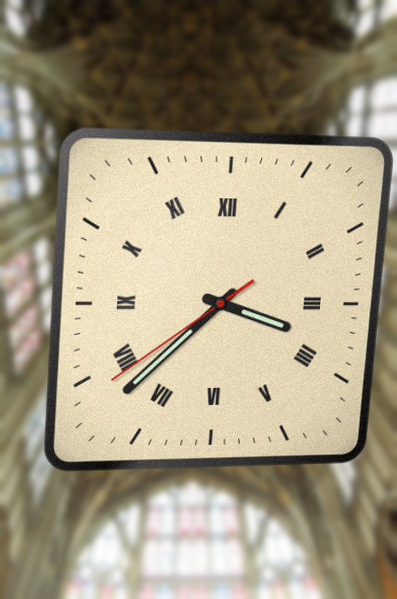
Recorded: h=3 m=37 s=39
